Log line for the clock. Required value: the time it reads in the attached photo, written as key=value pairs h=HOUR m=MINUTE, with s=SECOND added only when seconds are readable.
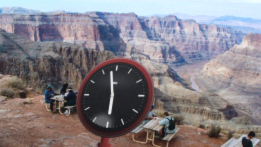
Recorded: h=5 m=58
